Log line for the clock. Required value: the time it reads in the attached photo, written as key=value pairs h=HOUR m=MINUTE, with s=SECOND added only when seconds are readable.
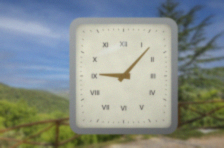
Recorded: h=9 m=7
